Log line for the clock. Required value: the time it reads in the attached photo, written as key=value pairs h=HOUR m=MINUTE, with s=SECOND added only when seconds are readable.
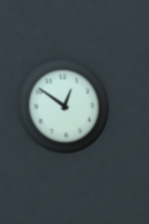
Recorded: h=12 m=51
